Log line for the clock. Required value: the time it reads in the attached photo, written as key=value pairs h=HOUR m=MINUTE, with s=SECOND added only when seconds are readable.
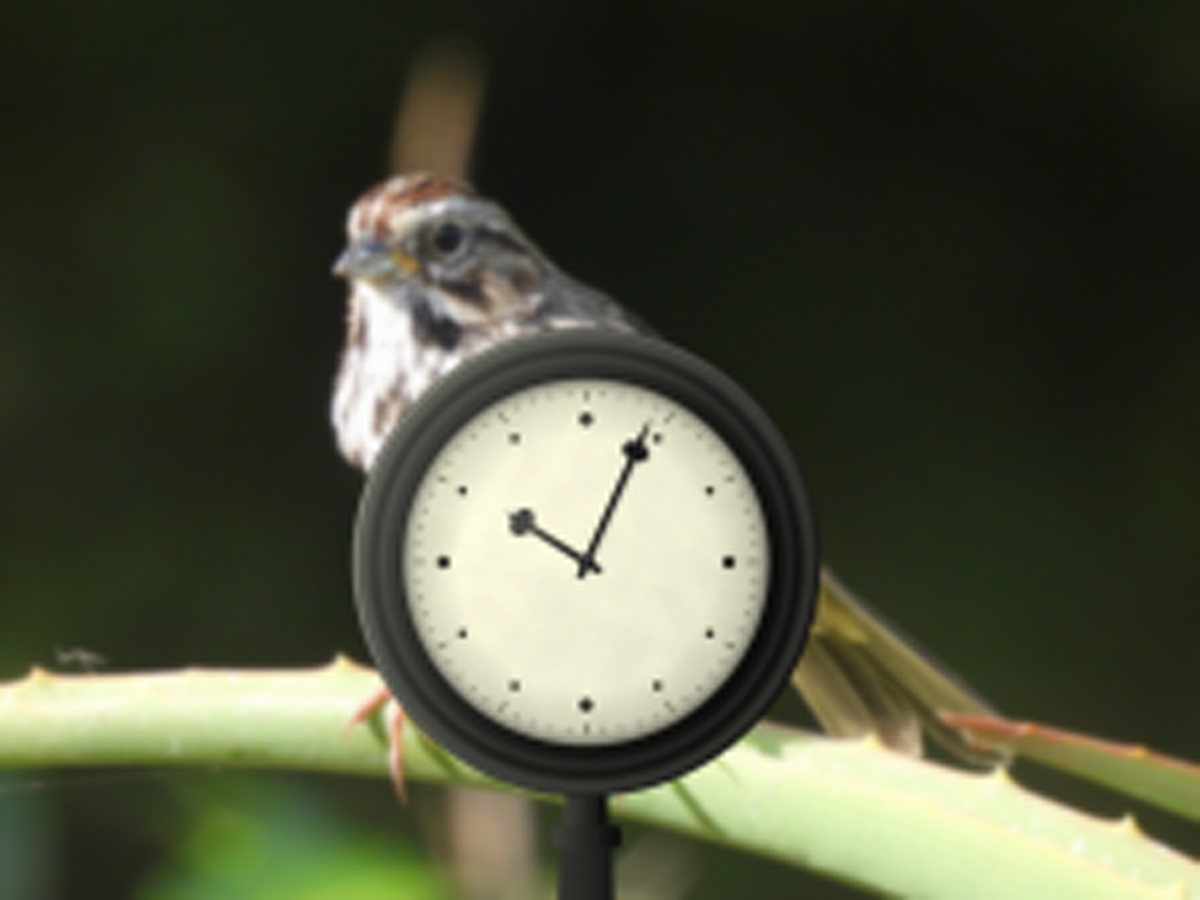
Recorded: h=10 m=4
